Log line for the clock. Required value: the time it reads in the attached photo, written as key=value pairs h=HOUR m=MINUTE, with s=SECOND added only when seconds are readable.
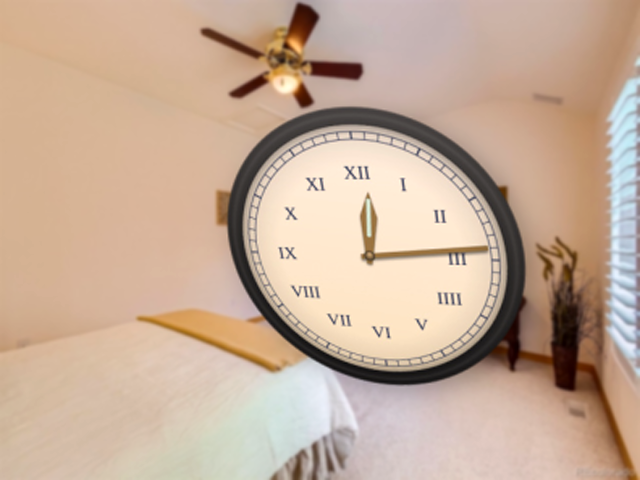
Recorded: h=12 m=14
